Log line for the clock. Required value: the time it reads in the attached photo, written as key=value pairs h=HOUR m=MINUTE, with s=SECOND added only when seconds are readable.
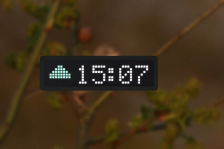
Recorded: h=15 m=7
